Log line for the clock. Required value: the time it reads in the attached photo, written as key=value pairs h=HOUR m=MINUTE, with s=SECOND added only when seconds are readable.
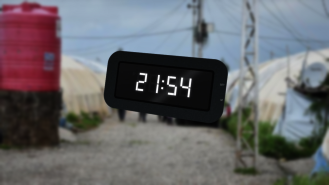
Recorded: h=21 m=54
